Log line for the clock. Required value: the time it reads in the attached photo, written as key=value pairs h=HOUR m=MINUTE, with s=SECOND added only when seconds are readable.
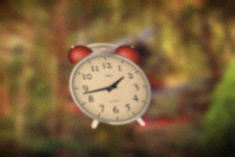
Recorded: h=1 m=43
